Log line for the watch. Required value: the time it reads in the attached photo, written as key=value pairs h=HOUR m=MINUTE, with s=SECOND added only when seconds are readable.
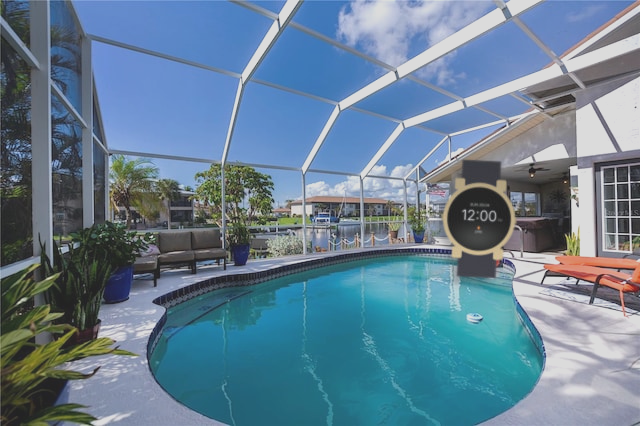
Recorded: h=12 m=0
